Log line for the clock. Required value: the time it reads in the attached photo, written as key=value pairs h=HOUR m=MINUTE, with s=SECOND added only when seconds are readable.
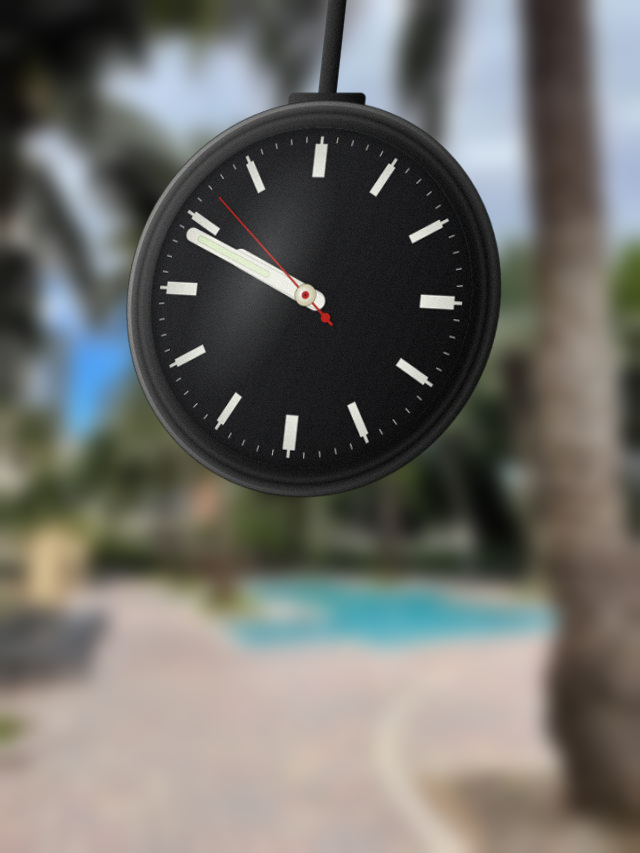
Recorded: h=9 m=48 s=52
